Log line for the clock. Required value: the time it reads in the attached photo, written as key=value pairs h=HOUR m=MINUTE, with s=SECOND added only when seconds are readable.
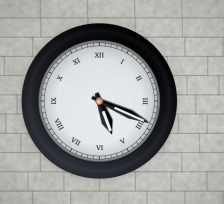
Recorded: h=5 m=19
